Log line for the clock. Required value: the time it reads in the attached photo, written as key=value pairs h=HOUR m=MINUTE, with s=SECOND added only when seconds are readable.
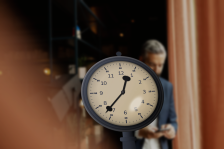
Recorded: h=12 m=37
